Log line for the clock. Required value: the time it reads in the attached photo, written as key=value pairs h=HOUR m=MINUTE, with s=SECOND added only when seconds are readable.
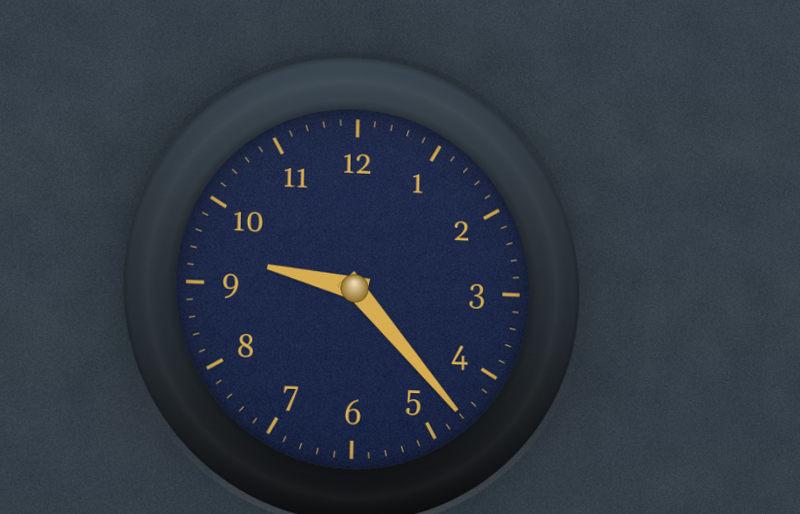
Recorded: h=9 m=23
